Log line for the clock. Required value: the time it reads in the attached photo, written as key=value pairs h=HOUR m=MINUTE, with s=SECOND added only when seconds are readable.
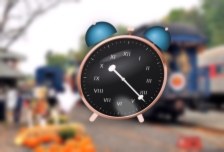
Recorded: h=10 m=22
